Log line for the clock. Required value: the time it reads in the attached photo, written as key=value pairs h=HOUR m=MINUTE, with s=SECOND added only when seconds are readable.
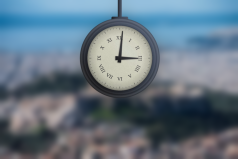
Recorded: h=3 m=1
